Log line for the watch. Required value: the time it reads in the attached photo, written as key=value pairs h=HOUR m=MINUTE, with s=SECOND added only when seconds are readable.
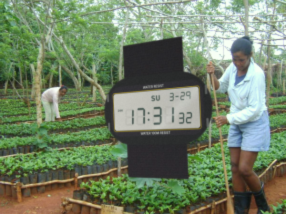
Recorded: h=17 m=31 s=32
